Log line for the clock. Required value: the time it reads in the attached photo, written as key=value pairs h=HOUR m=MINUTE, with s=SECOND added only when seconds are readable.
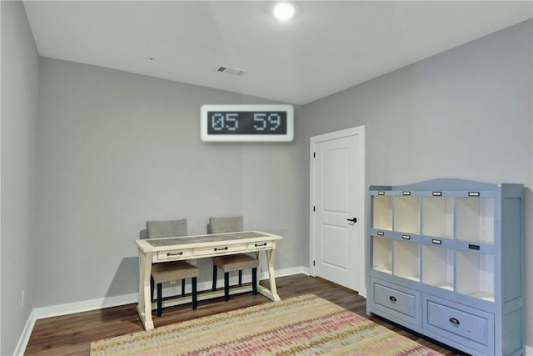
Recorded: h=5 m=59
